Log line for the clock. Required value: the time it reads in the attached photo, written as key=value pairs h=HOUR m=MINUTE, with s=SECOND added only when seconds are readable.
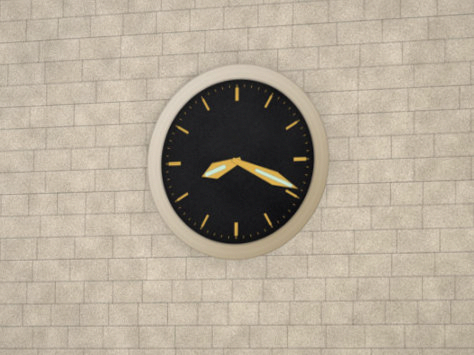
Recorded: h=8 m=19
